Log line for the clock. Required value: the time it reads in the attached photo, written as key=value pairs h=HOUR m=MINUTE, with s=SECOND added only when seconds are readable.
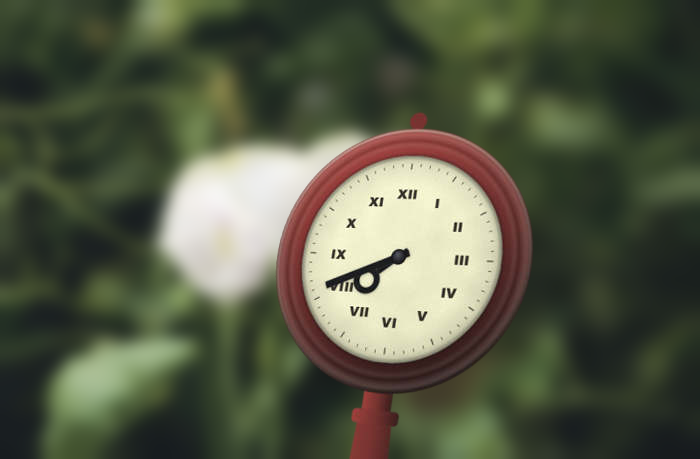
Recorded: h=7 m=41
